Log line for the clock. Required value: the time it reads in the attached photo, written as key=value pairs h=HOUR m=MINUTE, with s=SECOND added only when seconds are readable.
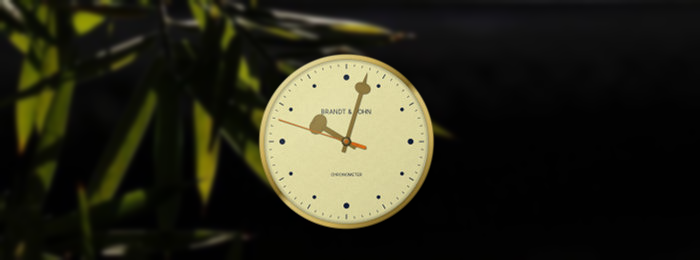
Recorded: h=10 m=2 s=48
